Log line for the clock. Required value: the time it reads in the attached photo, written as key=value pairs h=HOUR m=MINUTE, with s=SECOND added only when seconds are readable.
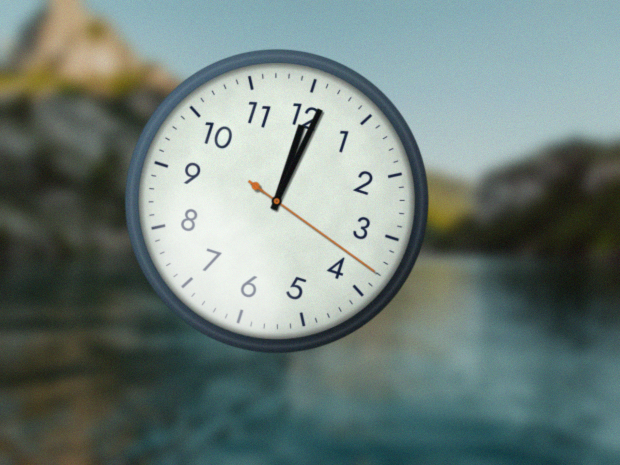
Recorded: h=12 m=1 s=18
